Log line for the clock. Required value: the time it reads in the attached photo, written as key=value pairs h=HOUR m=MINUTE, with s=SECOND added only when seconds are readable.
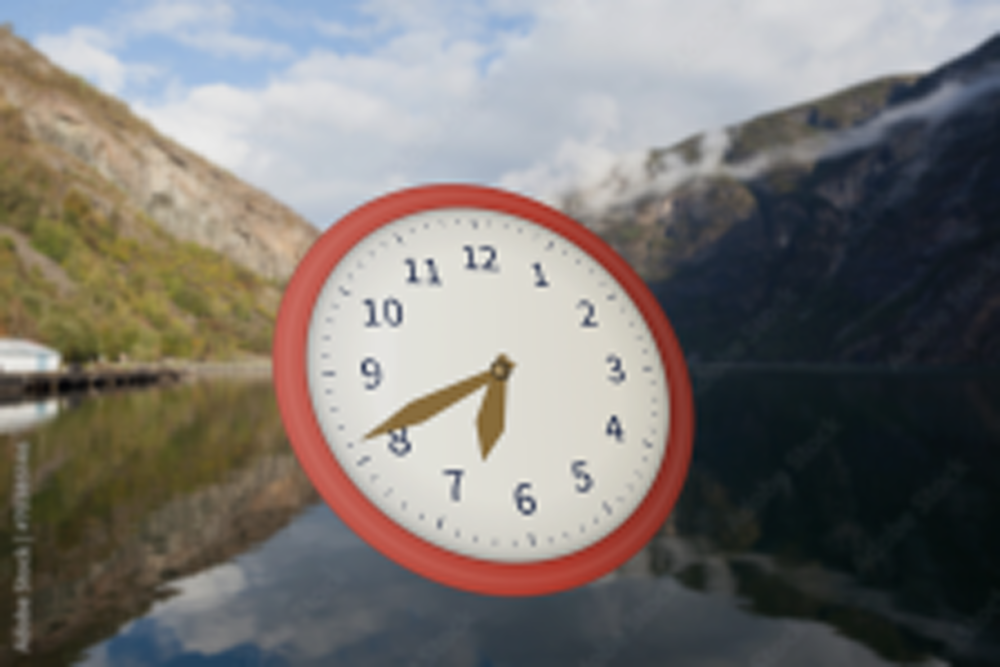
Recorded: h=6 m=41
